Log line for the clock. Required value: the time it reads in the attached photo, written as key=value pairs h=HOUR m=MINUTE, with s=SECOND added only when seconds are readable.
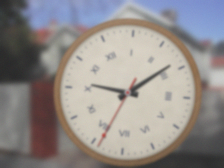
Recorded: h=10 m=13 s=39
